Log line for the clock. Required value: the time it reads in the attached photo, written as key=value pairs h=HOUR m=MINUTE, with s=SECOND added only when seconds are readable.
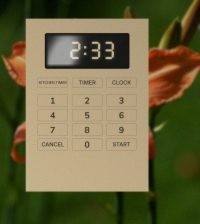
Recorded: h=2 m=33
